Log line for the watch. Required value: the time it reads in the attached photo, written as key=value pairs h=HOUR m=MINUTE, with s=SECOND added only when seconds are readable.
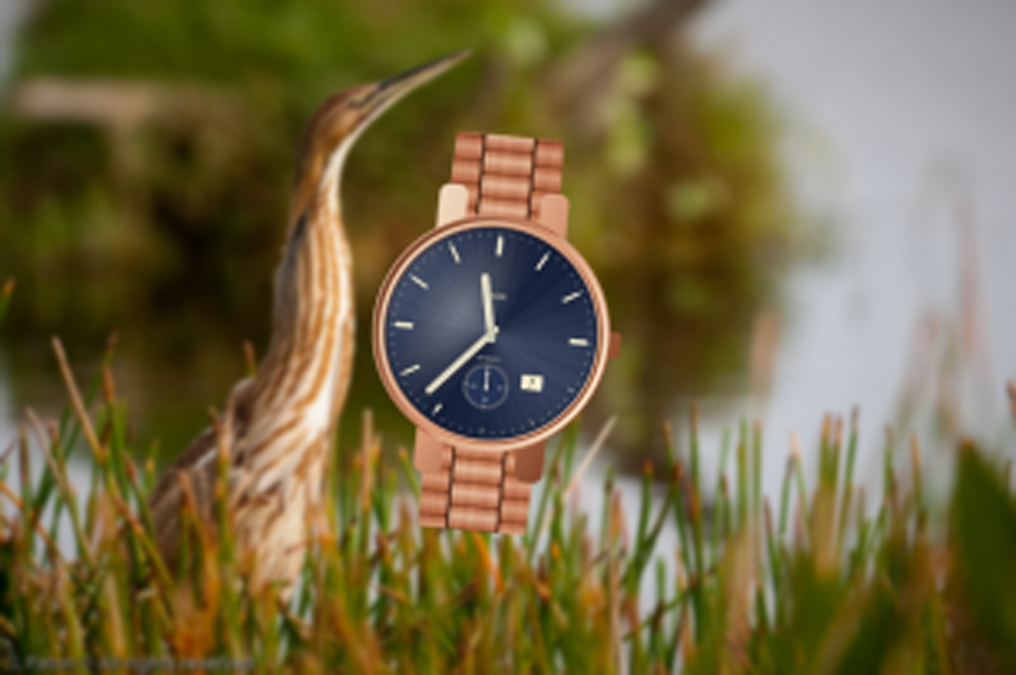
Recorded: h=11 m=37
